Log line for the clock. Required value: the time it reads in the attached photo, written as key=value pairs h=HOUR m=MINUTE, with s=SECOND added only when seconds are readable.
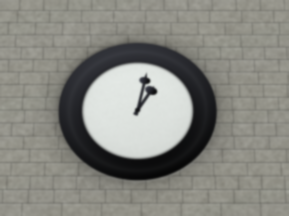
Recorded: h=1 m=2
